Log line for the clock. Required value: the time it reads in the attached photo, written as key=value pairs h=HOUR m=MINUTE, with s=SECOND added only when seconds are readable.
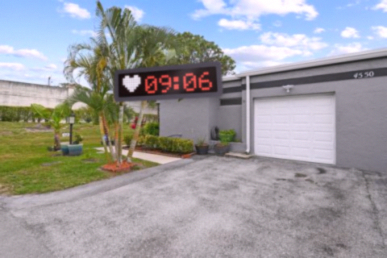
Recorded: h=9 m=6
